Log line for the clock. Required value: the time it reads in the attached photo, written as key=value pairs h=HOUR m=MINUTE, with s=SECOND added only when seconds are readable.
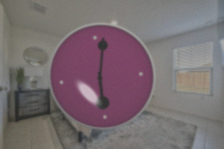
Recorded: h=6 m=2
